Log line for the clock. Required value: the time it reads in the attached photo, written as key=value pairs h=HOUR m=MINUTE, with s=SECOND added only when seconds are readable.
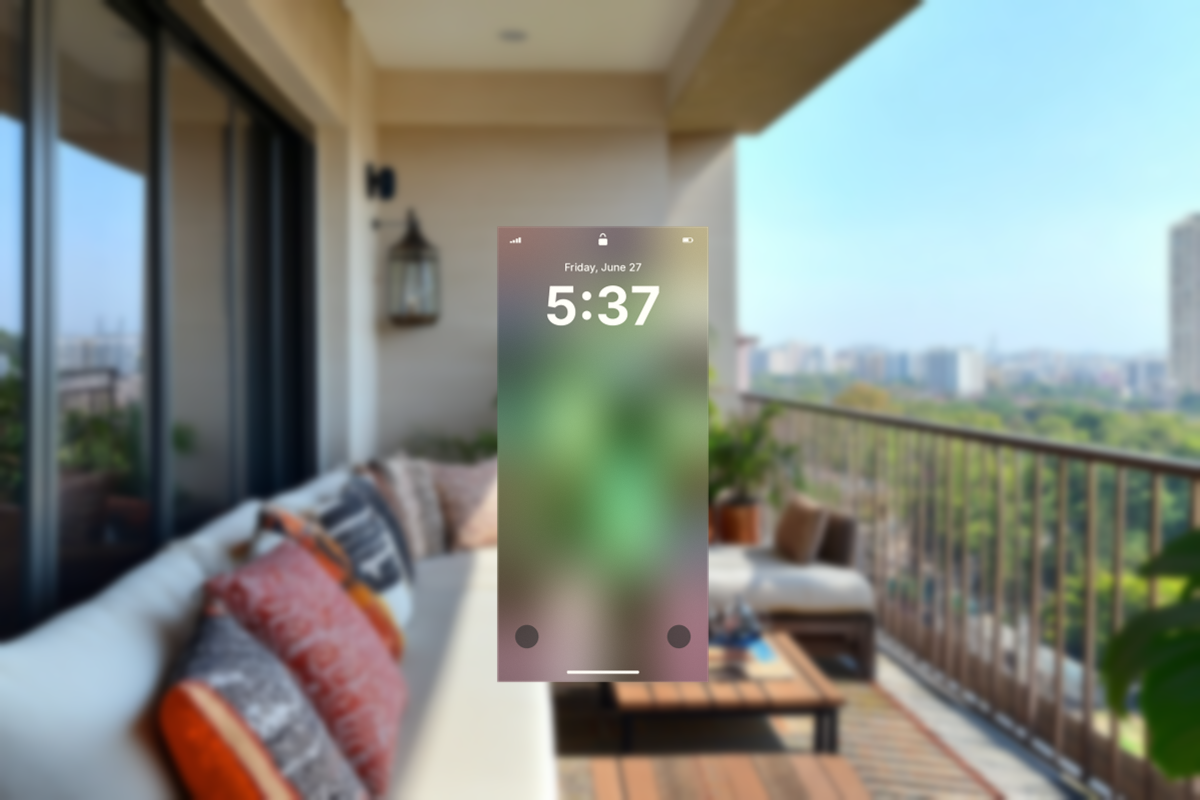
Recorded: h=5 m=37
